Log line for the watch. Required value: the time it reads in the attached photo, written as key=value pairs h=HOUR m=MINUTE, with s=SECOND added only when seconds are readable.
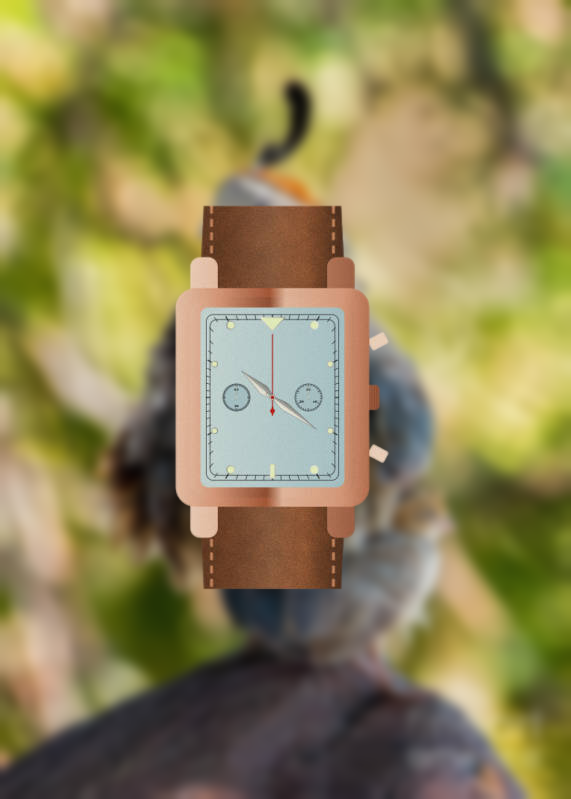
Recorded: h=10 m=21
